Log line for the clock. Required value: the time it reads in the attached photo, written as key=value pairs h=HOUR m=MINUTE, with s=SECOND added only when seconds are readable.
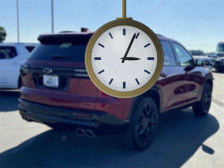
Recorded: h=3 m=4
